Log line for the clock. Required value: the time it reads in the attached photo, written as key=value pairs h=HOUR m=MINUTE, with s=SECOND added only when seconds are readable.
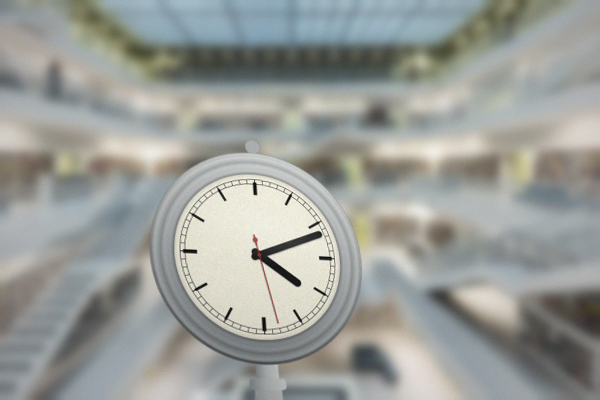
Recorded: h=4 m=11 s=28
